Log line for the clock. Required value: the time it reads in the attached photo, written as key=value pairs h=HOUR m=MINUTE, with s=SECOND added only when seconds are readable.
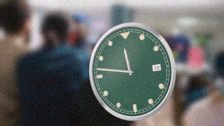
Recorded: h=11 m=47
